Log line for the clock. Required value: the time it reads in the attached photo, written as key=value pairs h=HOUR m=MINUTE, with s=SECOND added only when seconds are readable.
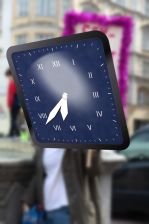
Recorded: h=6 m=38
